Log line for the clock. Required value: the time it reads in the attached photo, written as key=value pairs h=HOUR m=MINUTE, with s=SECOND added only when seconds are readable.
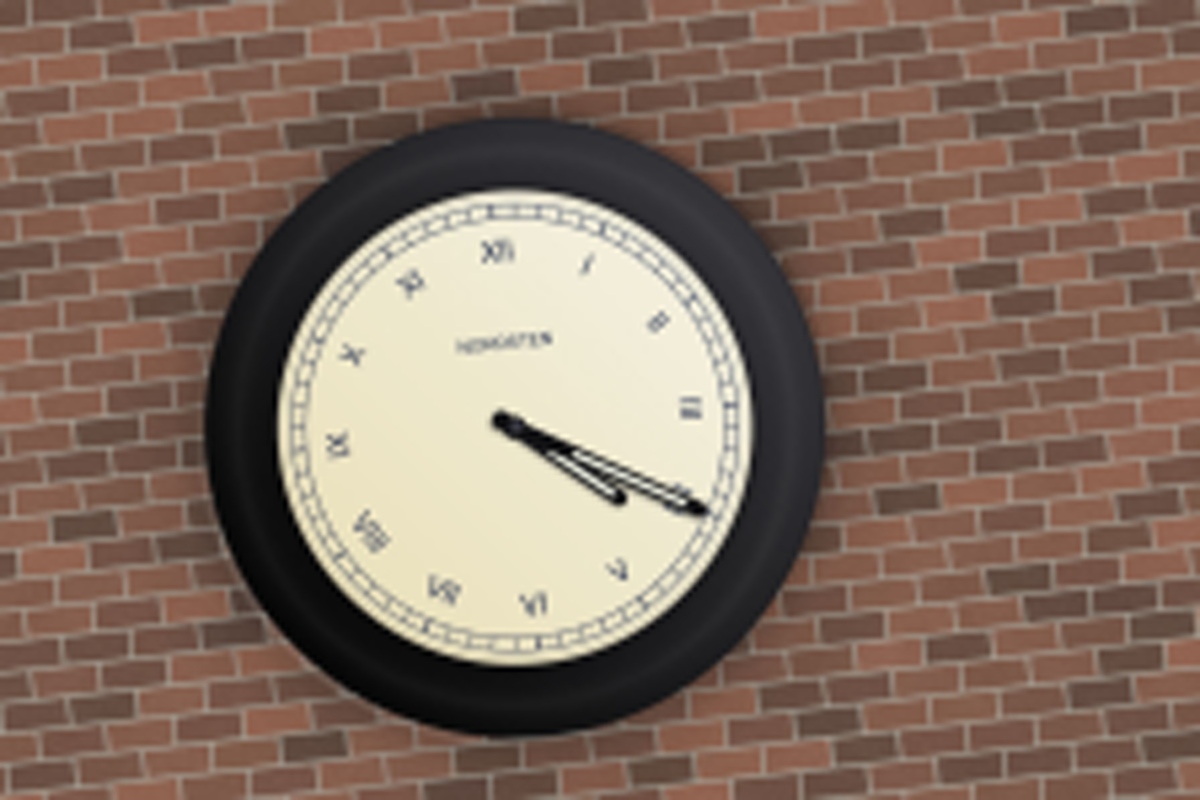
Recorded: h=4 m=20
